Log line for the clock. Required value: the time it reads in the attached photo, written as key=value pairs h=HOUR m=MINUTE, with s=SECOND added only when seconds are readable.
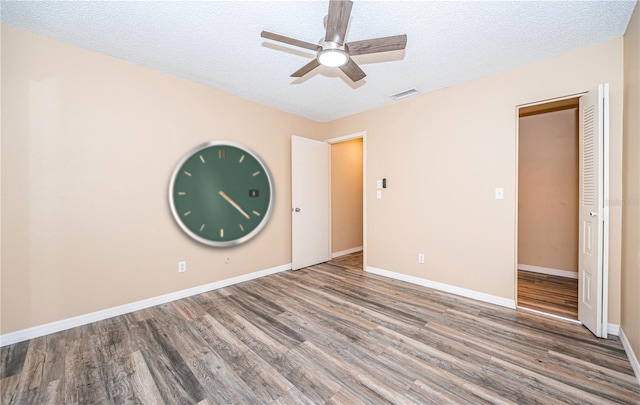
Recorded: h=4 m=22
